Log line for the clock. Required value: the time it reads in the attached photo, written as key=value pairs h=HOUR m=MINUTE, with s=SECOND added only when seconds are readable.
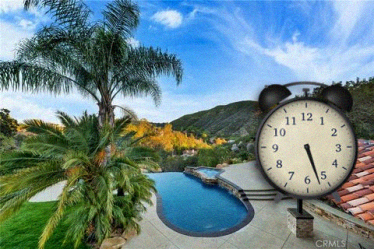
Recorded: h=5 m=27
